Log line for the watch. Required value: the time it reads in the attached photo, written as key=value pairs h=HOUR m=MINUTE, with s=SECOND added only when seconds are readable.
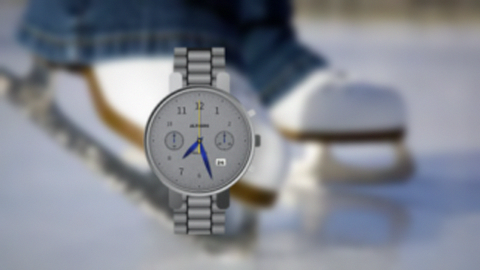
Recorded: h=7 m=27
